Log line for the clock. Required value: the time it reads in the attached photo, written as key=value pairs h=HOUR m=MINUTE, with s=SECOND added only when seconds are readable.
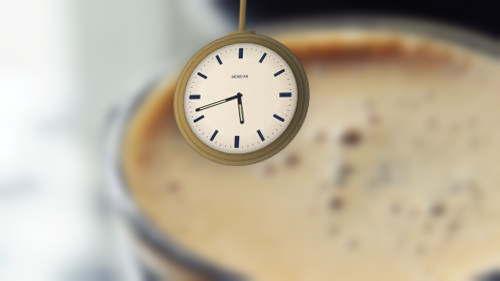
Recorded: h=5 m=42
